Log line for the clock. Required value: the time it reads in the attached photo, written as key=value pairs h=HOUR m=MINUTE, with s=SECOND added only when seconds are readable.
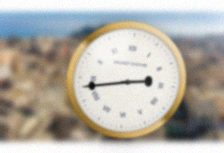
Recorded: h=2 m=43
